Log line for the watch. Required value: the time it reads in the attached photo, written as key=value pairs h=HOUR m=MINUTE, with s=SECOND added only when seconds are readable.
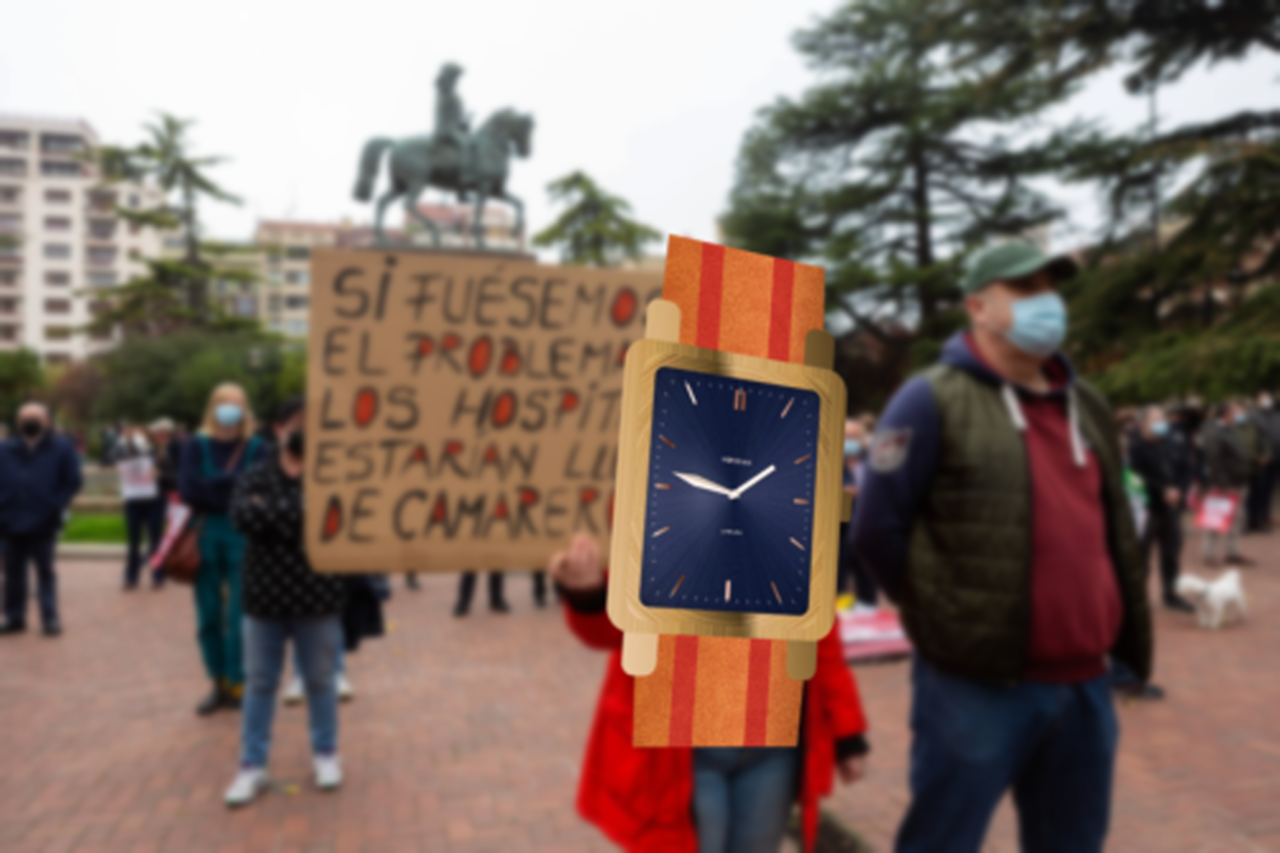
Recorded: h=1 m=47
